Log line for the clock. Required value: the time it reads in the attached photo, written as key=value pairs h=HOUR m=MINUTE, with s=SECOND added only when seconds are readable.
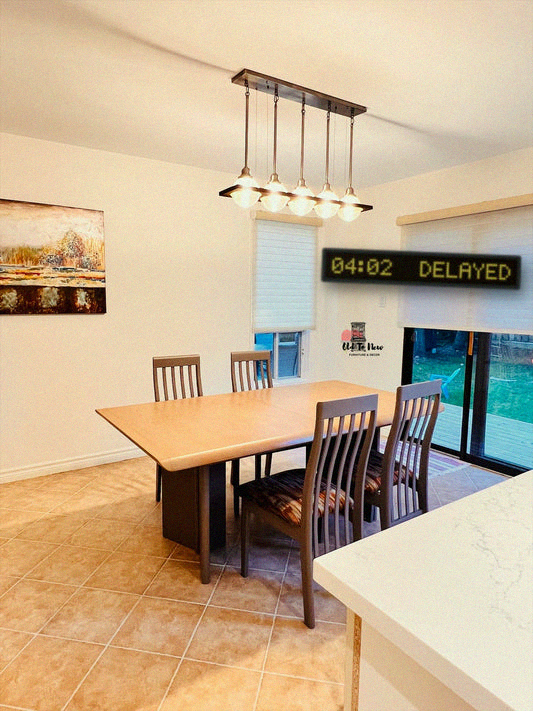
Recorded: h=4 m=2
